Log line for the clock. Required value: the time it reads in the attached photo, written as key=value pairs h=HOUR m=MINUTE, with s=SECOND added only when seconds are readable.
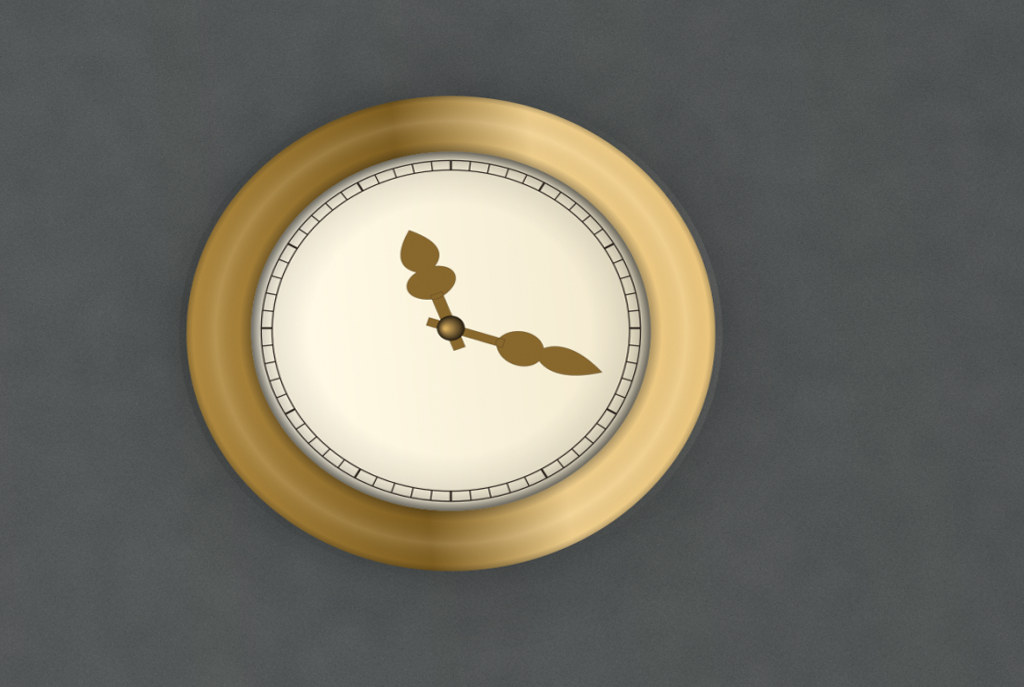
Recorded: h=11 m=18
